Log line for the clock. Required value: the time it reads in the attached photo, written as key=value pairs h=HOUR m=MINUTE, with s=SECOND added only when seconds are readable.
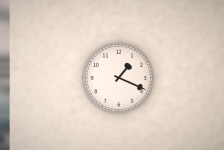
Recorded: h=1 m=19
